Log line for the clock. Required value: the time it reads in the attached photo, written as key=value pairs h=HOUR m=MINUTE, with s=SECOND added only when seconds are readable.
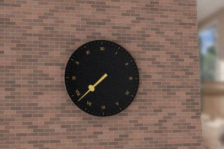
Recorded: h=7 m=38
